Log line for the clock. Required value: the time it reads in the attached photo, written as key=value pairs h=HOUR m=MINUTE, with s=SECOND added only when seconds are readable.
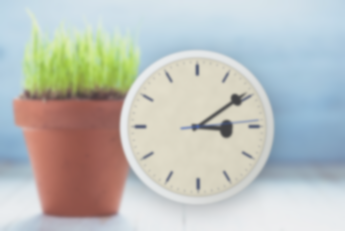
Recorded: h=3 m=9 s=14
